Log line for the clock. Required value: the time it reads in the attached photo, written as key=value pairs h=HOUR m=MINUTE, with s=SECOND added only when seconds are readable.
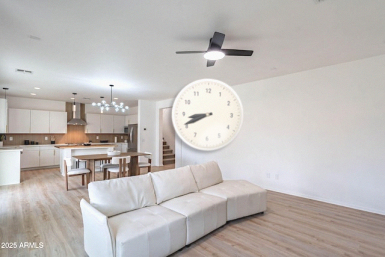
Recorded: h=8 m=41
